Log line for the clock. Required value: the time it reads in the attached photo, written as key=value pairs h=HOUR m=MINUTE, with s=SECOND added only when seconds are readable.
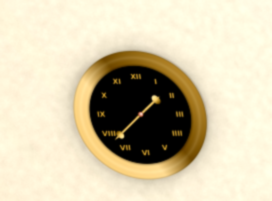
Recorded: h=1 m=38
